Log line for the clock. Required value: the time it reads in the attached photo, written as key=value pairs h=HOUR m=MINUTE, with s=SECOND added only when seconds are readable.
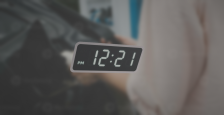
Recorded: h=12 m=21
